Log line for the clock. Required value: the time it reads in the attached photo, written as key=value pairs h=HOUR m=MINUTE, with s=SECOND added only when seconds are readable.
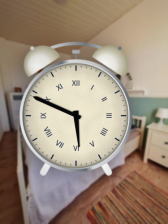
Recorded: h=5 m=49
